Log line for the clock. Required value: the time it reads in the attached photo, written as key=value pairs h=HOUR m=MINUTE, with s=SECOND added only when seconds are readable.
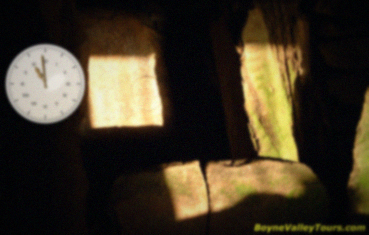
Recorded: h=10 m=59
